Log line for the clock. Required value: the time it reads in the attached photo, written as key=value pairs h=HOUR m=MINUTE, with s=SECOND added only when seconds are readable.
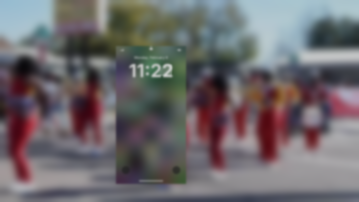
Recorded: h=11 m=22
